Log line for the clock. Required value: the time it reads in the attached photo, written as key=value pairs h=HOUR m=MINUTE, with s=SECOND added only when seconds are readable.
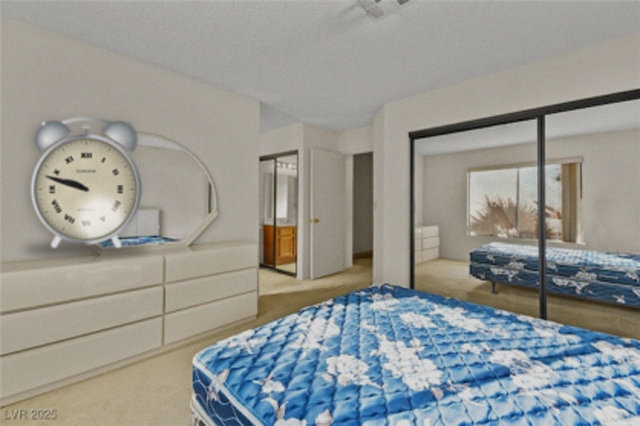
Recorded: h=9 m=48
